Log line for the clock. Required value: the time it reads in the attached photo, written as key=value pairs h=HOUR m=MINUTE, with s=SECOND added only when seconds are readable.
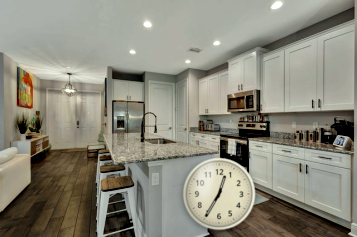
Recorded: h=12 m=35
